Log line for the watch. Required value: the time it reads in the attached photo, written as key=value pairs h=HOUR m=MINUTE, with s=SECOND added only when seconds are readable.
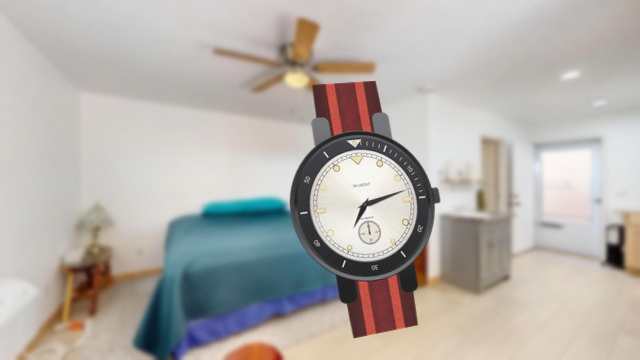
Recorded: h=7 m=13
